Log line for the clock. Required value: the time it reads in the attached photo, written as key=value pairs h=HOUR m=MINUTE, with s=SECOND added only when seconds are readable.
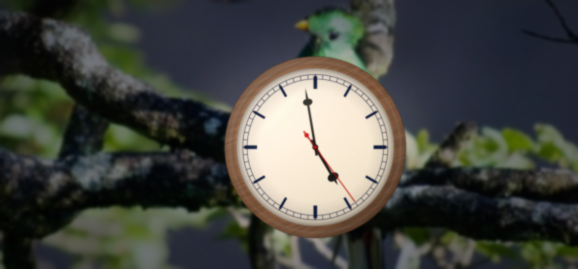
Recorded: h=4 m=58 s=24
